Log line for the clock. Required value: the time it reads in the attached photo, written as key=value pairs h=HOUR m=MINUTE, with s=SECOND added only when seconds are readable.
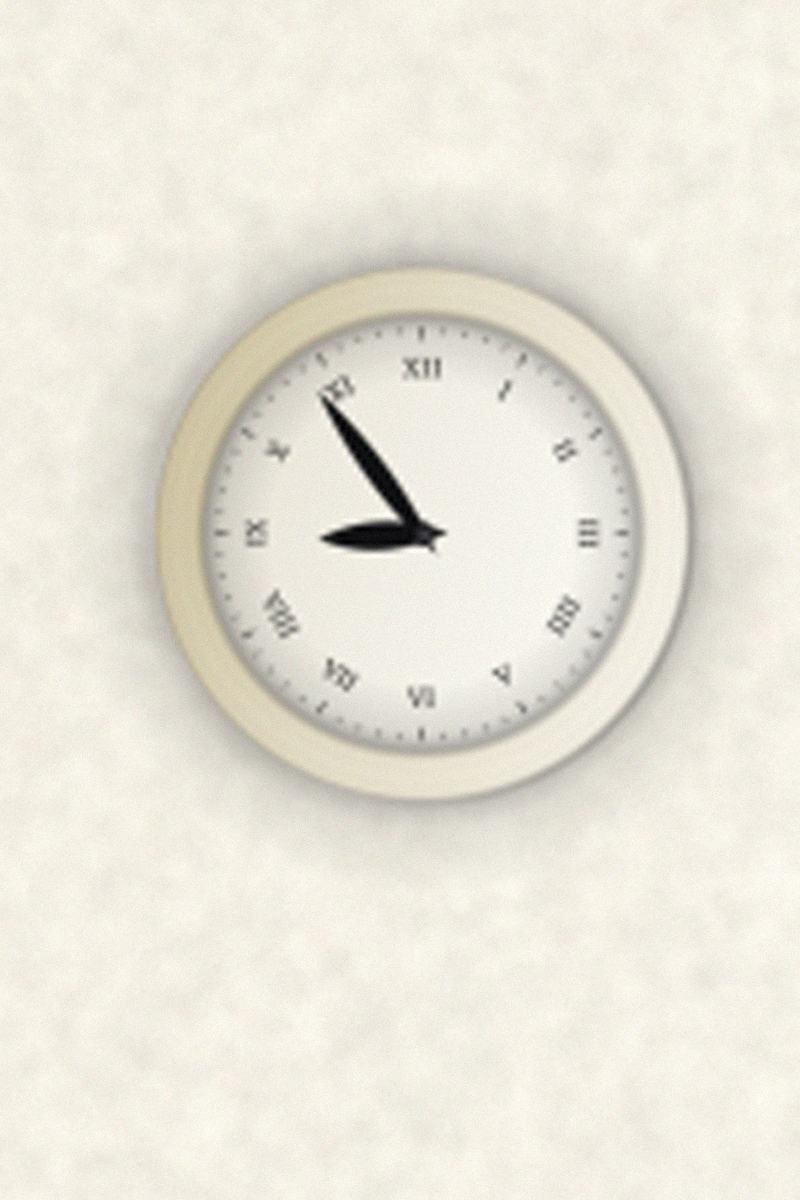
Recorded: h=8 m=54
